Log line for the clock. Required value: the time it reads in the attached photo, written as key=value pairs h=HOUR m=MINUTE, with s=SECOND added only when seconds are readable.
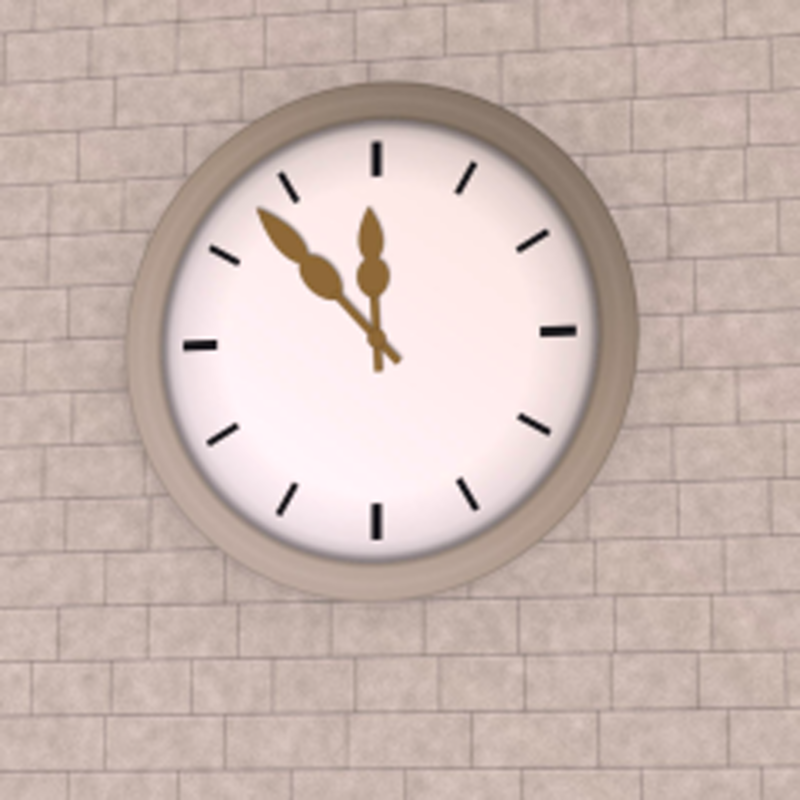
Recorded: h=11 m=53
